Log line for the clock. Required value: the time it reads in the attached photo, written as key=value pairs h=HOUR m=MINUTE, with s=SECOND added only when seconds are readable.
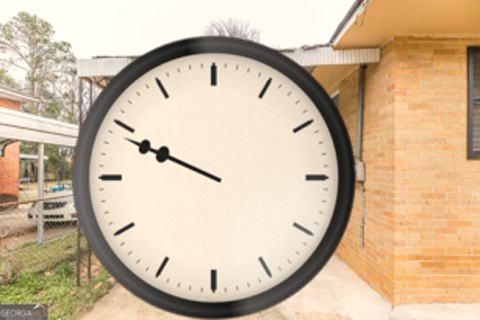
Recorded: h=9 m=49
